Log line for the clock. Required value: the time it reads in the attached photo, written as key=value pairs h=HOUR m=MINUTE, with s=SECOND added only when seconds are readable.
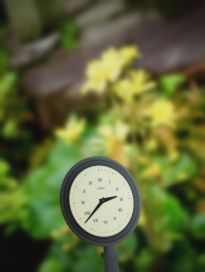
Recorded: h=2 m=38
